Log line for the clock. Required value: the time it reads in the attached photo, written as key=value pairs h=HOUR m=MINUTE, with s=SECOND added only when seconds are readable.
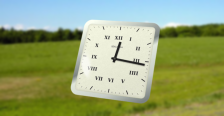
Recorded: h=12 m=16
